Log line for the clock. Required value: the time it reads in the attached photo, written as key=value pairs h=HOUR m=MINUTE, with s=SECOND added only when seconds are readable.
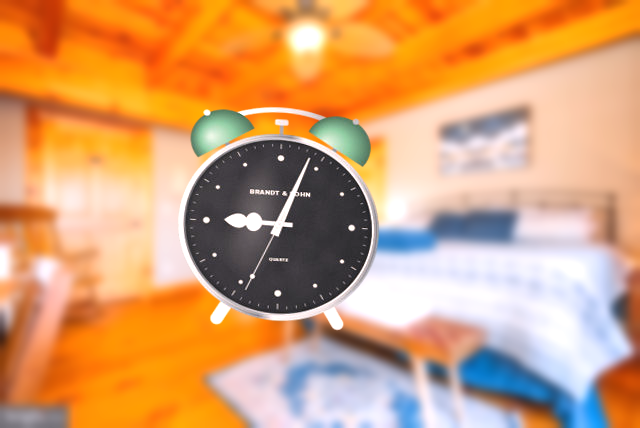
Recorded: h=9 m=3 s=34
